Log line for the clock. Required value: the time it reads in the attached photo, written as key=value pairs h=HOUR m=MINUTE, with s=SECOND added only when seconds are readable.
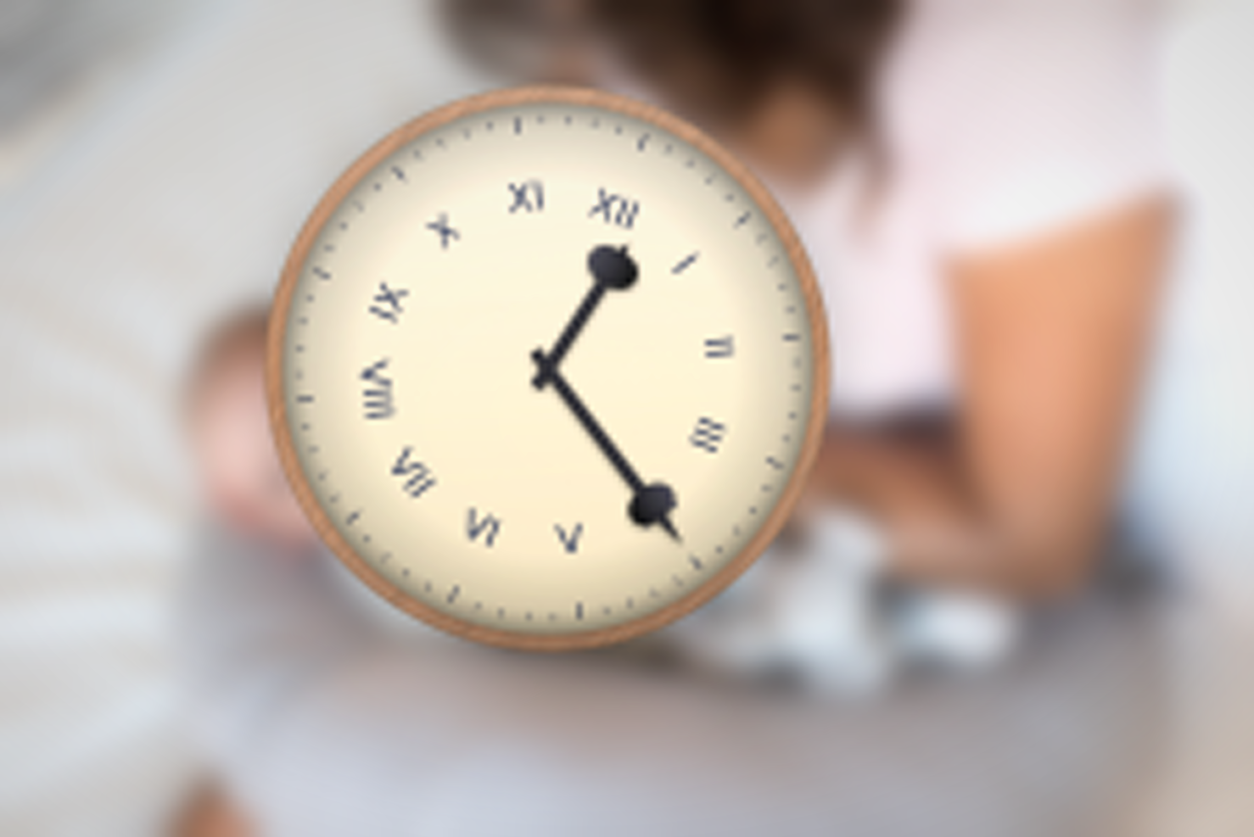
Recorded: h=12 m=20
